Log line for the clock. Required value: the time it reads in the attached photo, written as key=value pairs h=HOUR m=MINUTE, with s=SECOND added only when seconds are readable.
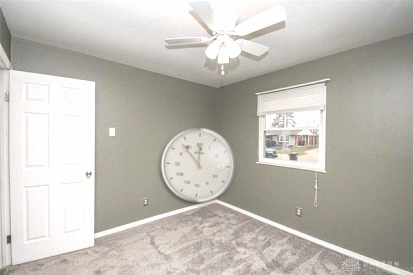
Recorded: h=11 m=53
